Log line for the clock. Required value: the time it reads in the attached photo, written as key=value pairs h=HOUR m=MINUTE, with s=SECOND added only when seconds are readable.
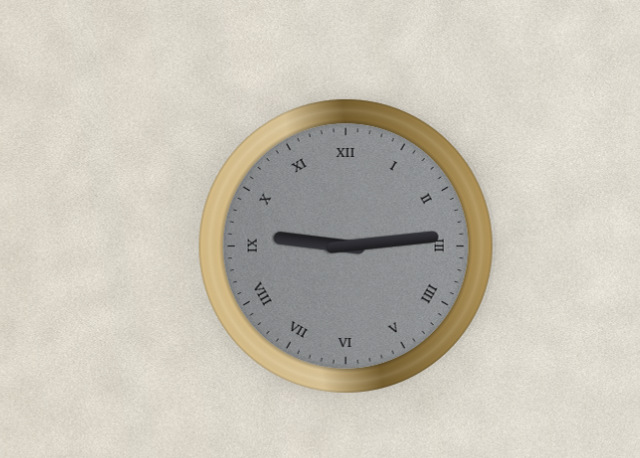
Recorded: h=9 m=14
